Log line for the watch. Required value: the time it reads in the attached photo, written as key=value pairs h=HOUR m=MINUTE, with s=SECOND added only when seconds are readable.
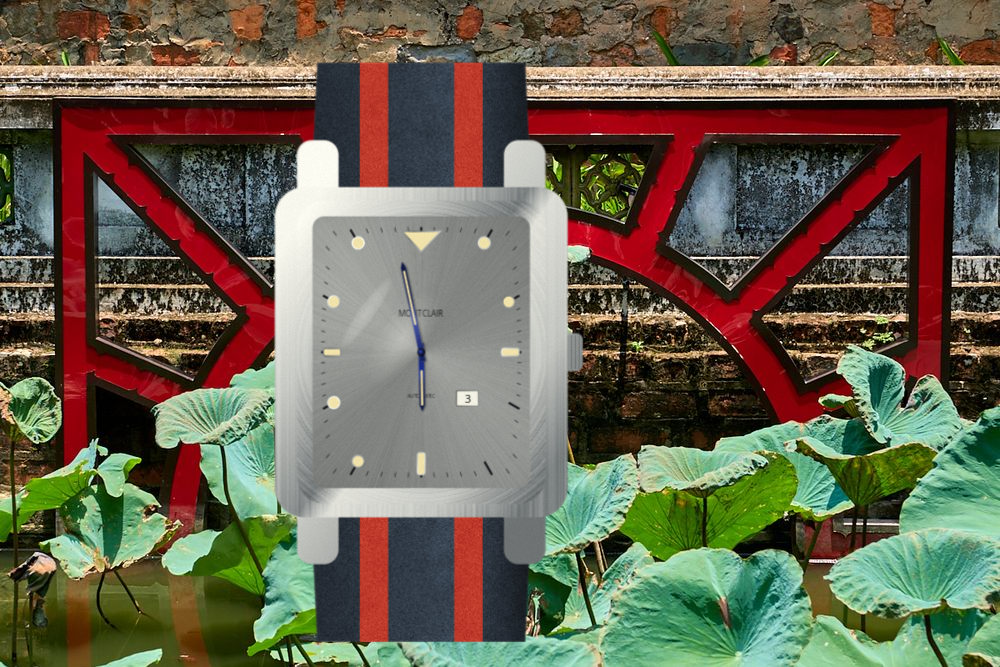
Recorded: h=5 m=58
